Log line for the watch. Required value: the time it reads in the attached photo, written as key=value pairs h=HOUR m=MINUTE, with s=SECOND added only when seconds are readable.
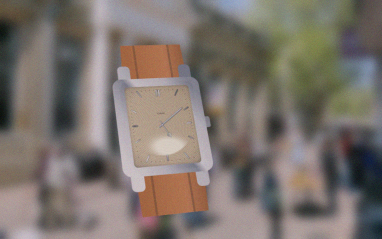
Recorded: h=5 m=9
